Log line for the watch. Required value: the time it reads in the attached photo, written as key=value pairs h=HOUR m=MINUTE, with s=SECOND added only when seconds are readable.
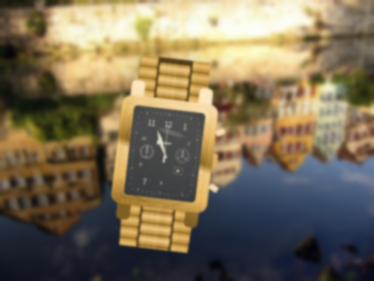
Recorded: h=10 m=56
